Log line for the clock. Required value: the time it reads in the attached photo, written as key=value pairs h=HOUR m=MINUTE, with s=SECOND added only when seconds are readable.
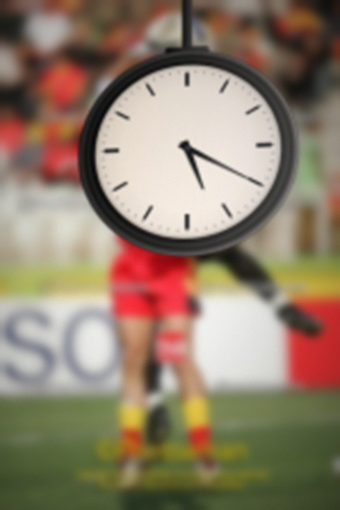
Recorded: h=5 m=20
